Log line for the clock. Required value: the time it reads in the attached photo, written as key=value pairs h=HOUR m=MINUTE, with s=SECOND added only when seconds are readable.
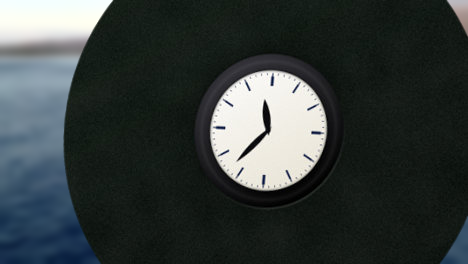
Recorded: h=11 m=37
